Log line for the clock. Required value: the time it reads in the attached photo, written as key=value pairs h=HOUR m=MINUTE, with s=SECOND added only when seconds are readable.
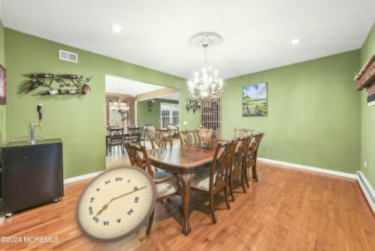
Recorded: h=7 m=11
